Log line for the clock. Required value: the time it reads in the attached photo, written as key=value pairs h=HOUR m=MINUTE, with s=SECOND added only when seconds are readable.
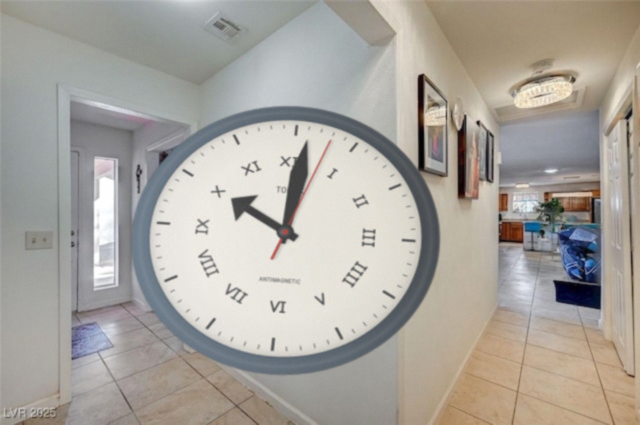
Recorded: h=10 m=1 s=3
